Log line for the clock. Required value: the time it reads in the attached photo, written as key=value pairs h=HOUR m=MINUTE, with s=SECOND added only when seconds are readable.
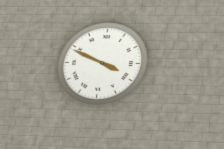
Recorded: h=3 m=49
